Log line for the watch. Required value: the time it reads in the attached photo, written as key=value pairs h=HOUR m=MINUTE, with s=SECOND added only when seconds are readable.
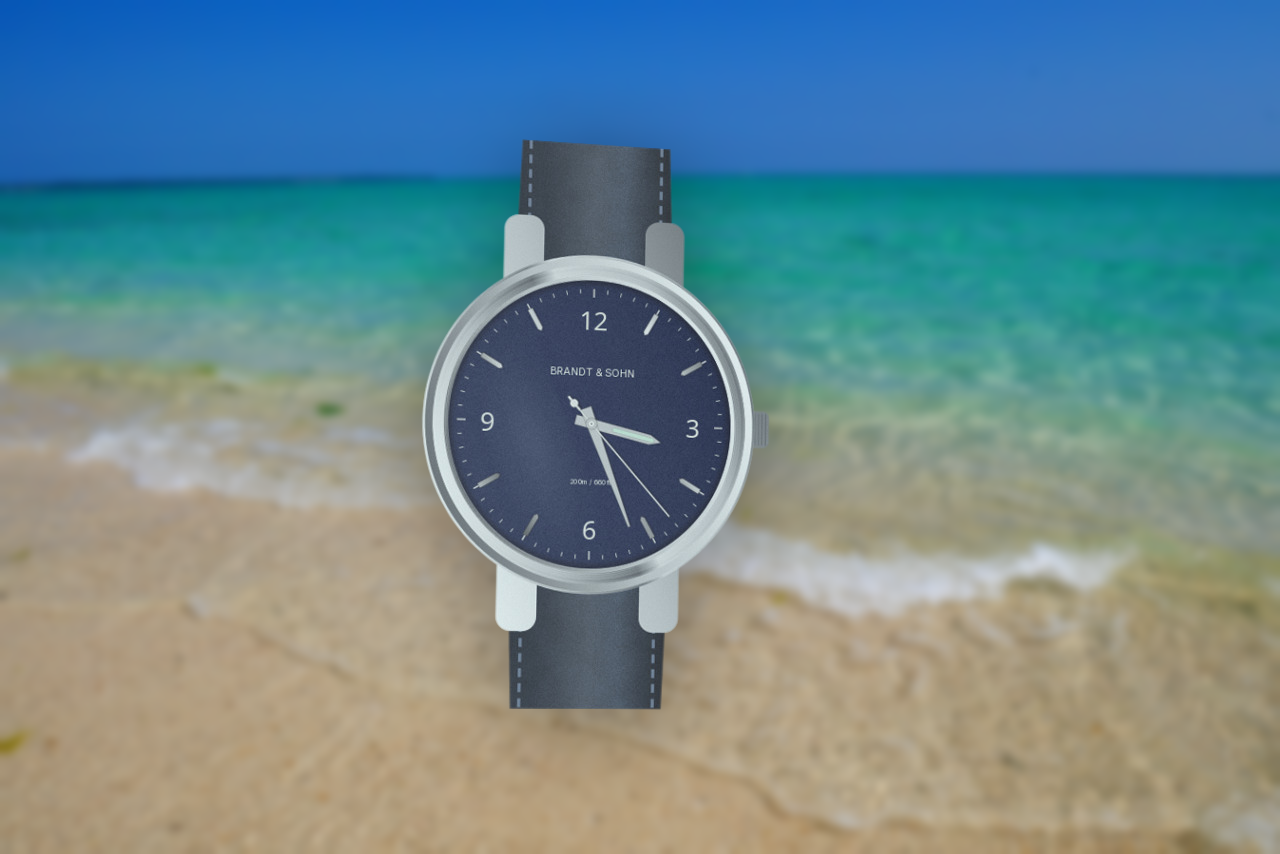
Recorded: h=3 m=26 s=23
